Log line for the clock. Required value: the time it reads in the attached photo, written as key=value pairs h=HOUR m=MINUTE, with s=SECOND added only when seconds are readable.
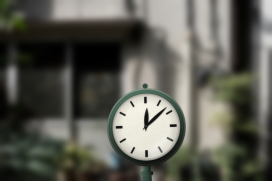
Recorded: h=12 m=8
